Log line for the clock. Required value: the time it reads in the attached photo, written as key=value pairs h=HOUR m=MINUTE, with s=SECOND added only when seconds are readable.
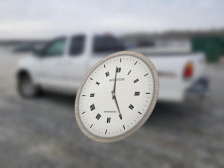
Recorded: h=4 m=59
